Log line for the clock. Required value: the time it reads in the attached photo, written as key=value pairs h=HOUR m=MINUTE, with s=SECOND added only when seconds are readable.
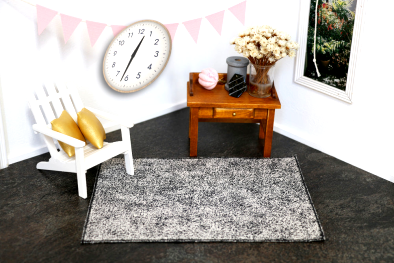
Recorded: h=12 m=32
